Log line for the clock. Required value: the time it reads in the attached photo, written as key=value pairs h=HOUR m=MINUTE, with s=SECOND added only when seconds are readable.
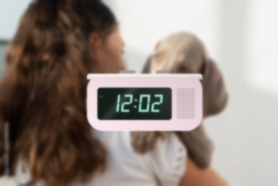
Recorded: h=12 m=2
